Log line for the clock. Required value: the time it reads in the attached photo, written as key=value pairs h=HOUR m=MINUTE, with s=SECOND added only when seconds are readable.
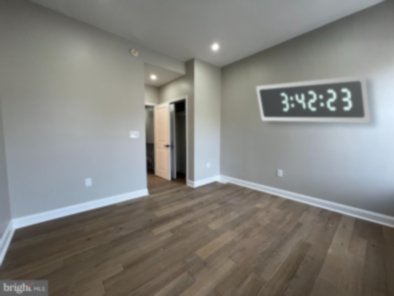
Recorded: h=3 m=42 s=23
